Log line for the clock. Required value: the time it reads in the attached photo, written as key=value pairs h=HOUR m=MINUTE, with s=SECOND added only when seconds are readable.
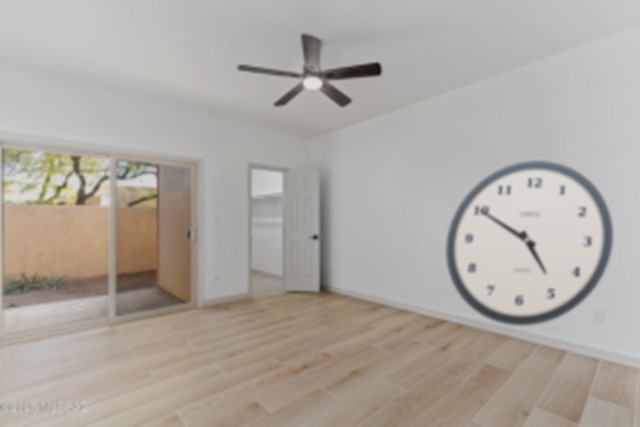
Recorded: h=4 m=50
